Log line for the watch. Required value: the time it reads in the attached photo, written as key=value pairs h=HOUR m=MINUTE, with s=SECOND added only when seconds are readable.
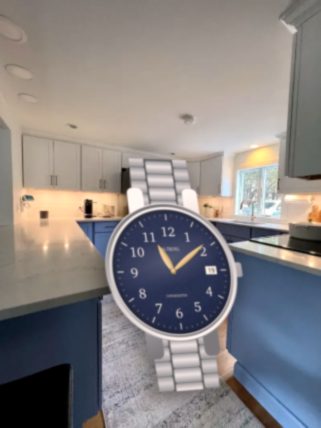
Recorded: h=11 m=9
